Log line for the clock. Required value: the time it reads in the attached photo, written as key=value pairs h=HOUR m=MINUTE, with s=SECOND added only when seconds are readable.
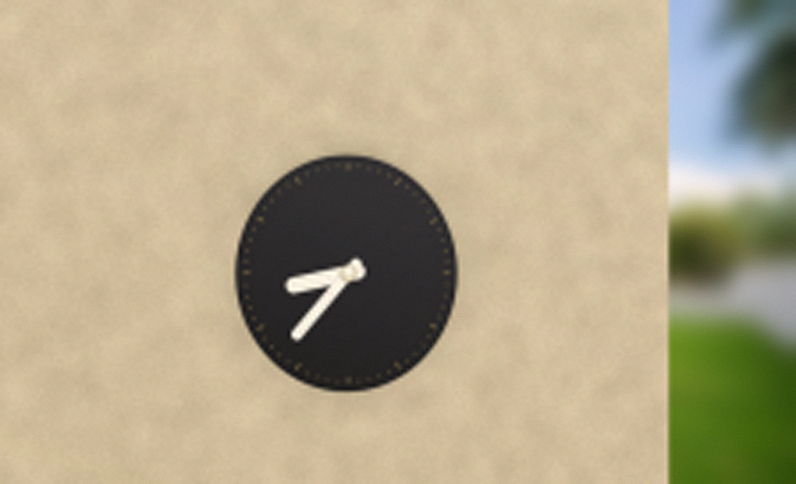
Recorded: h=8 m=37
